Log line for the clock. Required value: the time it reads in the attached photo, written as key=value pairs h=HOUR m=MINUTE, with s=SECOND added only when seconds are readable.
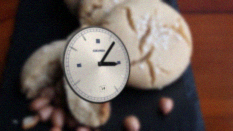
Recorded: h=3 m=7
